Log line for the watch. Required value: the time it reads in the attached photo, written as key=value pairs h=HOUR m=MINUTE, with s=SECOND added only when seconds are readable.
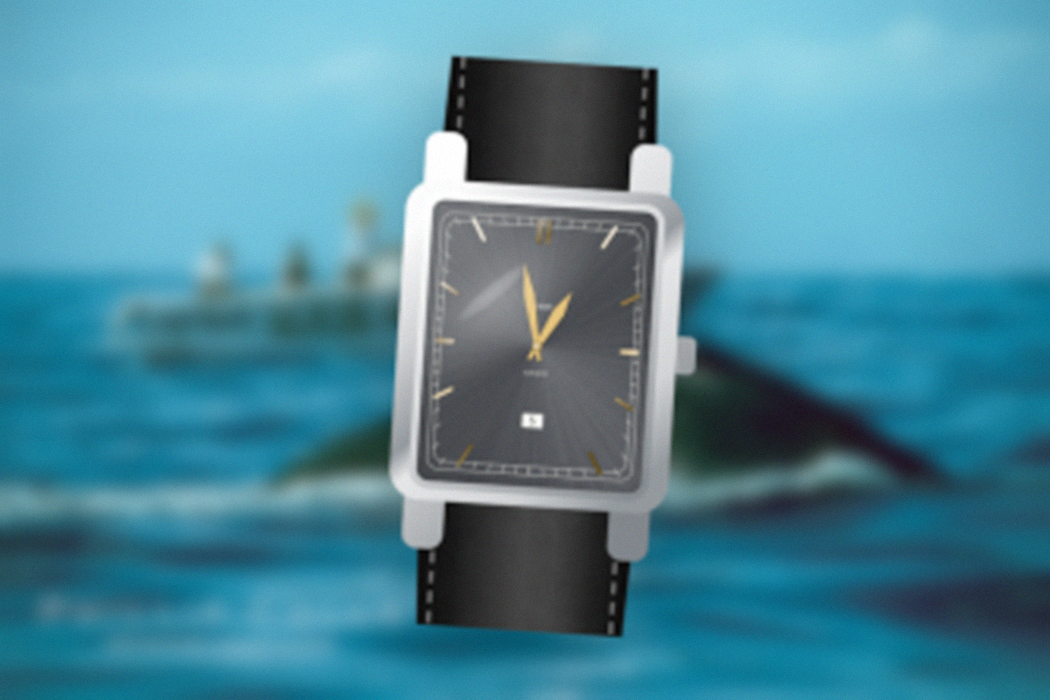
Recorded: h=12 m=58
